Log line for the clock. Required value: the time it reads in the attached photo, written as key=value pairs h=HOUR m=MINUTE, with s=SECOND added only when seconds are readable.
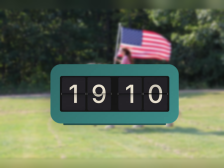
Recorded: h=19 m=10
